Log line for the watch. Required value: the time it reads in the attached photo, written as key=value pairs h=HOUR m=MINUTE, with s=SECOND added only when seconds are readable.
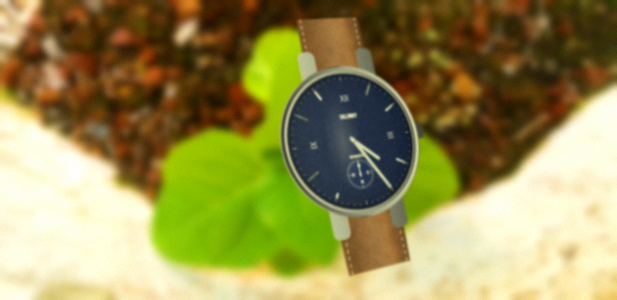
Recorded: h=4 m=25
